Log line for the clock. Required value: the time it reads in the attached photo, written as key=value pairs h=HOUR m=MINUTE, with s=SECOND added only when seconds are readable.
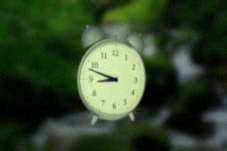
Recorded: h=8 m=48
